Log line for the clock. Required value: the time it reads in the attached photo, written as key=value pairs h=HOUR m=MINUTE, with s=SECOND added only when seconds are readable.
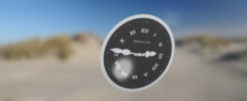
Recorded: h=2 m=46
